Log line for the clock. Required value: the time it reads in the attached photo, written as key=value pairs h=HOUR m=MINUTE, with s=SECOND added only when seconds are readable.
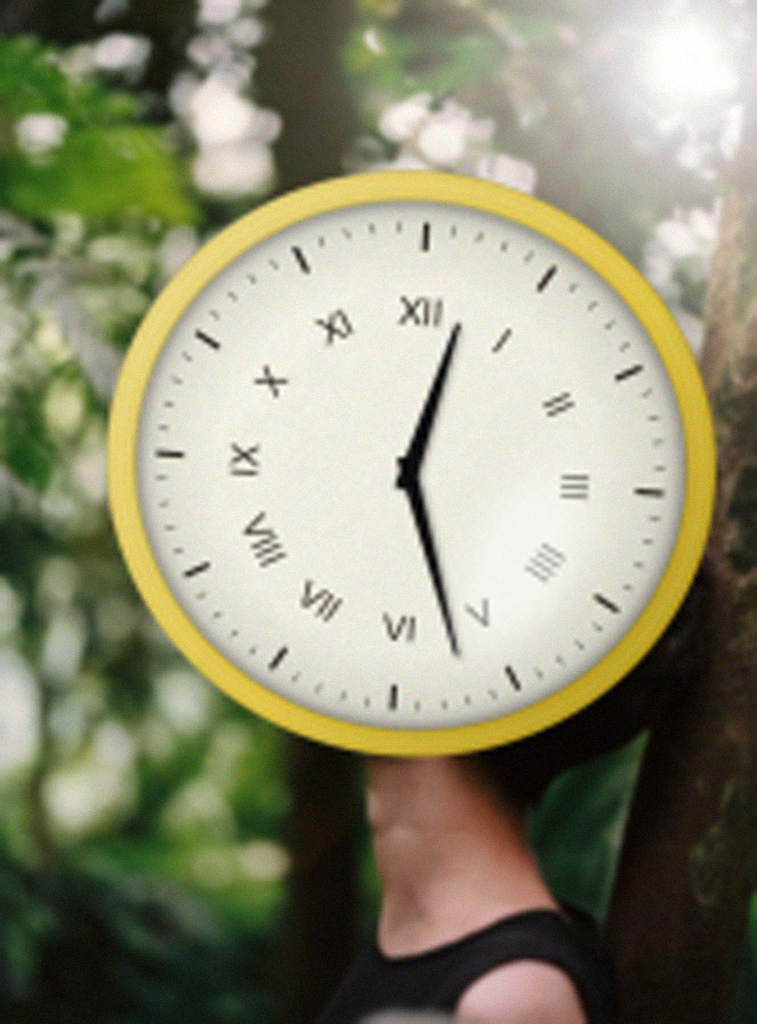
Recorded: h=12 m=27
